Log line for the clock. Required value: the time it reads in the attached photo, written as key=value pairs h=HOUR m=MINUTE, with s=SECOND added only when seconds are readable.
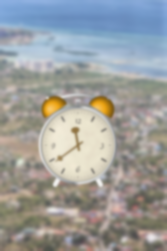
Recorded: h=11 m=39
